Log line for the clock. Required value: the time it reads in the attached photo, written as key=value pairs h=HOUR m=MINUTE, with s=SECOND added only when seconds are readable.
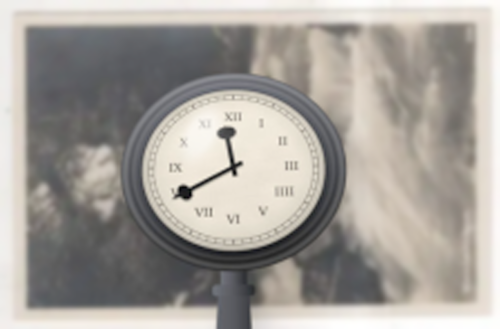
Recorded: h=11 m=40
